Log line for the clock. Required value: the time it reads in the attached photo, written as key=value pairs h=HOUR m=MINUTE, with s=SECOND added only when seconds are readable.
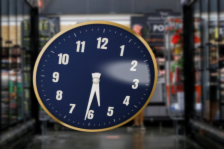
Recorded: h=5 m=31
